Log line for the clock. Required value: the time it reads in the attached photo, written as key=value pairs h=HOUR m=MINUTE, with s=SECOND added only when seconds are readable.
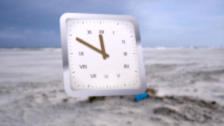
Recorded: h=11 m=50
